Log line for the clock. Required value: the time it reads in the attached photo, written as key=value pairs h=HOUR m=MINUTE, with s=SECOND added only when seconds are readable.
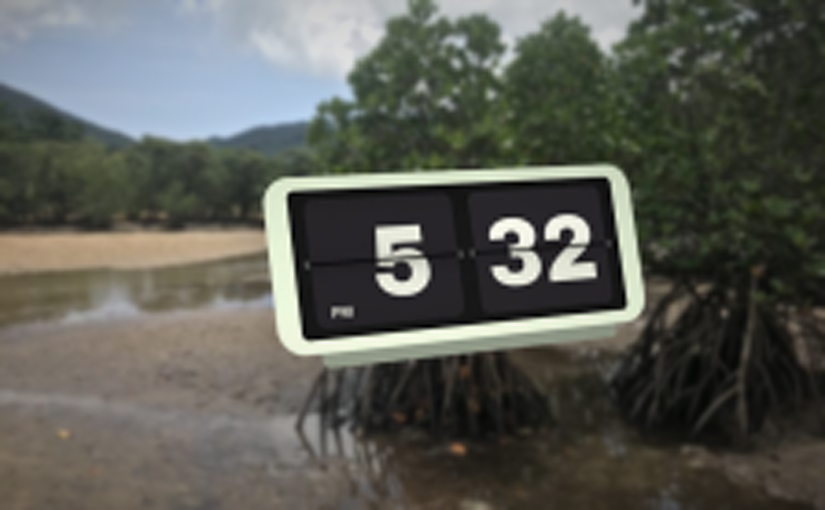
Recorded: h=5 m=32
